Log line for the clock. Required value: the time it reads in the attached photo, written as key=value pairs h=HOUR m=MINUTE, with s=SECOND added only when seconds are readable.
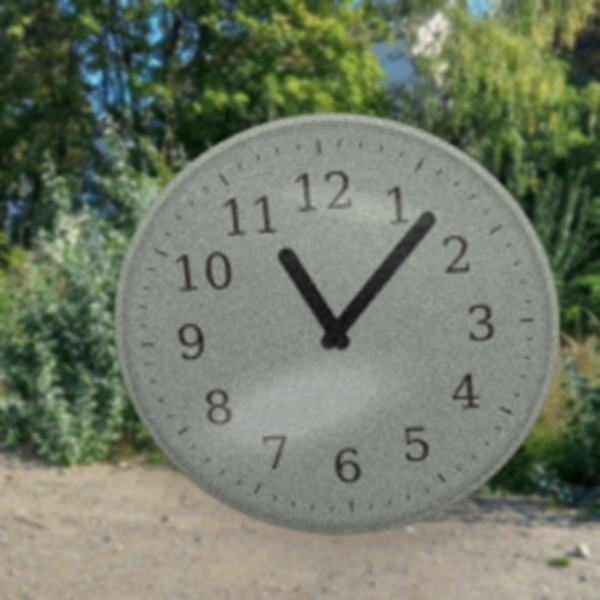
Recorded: h=11 m=7
